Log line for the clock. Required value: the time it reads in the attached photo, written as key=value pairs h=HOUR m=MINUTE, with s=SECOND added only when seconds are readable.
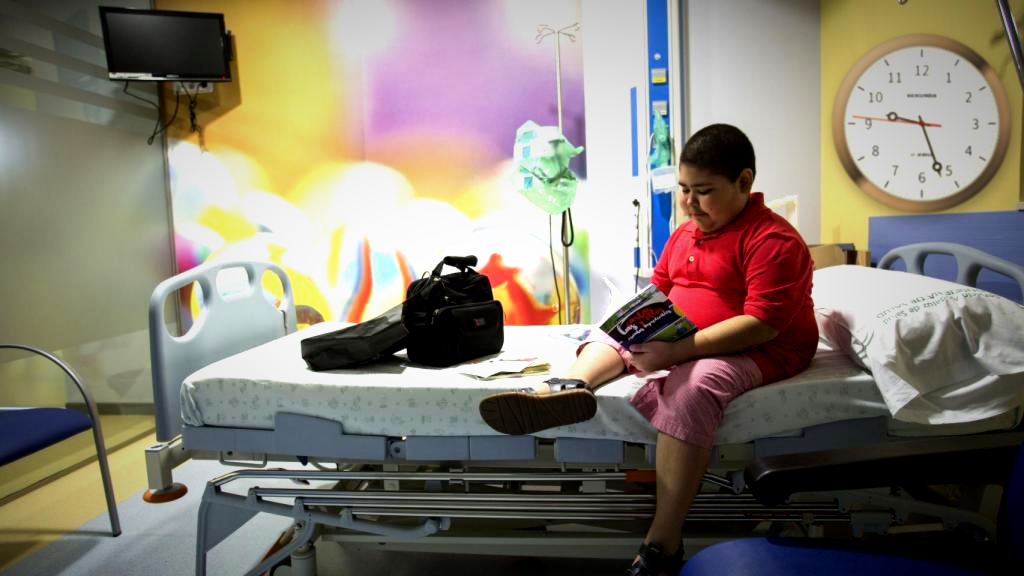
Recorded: h=9 m=26 s=46
